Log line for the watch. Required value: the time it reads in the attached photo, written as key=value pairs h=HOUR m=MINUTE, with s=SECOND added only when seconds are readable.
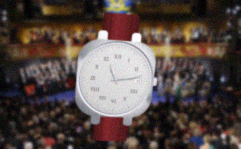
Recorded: h=11 m=13
